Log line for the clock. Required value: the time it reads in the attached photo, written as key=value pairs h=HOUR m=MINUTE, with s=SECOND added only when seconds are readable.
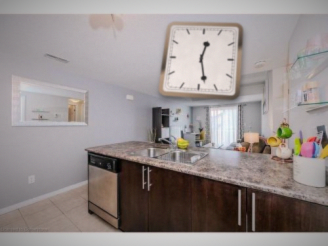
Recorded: h=12 m=28
